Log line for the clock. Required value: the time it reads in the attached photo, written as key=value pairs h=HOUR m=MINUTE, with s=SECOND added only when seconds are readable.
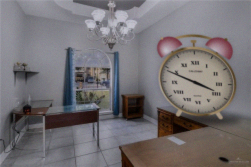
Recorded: h=3 m=49
